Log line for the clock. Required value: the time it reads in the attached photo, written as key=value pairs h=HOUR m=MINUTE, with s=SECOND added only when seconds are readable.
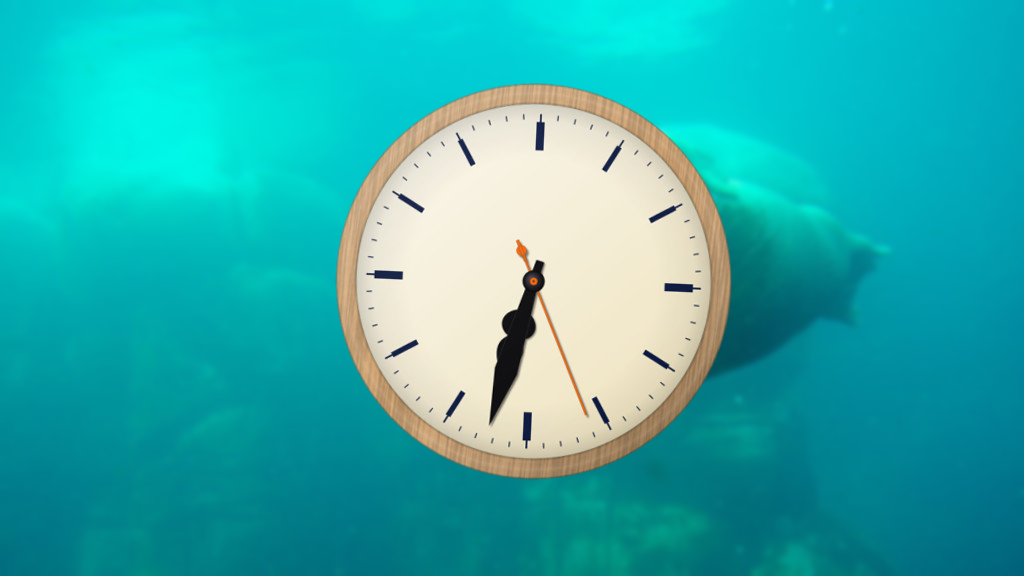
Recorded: h=6 m=32 s=26
